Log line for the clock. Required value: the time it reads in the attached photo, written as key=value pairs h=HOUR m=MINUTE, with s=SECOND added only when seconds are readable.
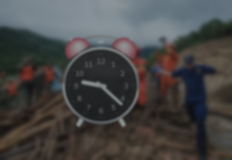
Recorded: h=9 m=22
